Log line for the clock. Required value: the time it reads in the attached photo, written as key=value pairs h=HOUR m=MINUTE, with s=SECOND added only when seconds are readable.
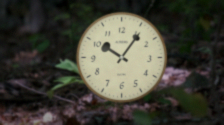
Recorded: h=10 m=6
